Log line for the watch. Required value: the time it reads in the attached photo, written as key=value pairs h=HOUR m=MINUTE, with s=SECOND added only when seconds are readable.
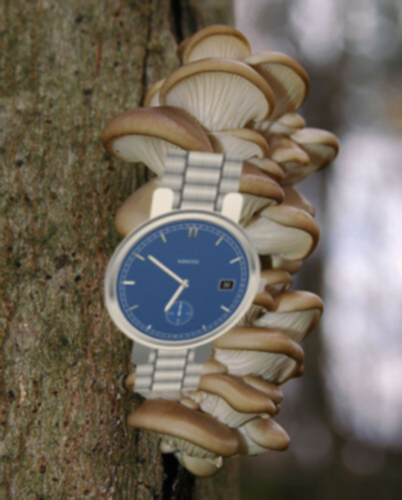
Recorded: h=6 m=51
